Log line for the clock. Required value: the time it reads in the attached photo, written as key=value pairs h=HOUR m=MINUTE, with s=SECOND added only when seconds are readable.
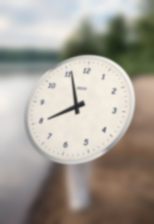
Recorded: h=7 m=56
